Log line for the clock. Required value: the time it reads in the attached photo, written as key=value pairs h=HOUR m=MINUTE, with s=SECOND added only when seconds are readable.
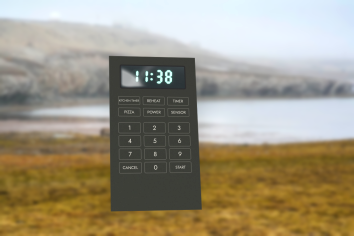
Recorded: h=11 m=38
